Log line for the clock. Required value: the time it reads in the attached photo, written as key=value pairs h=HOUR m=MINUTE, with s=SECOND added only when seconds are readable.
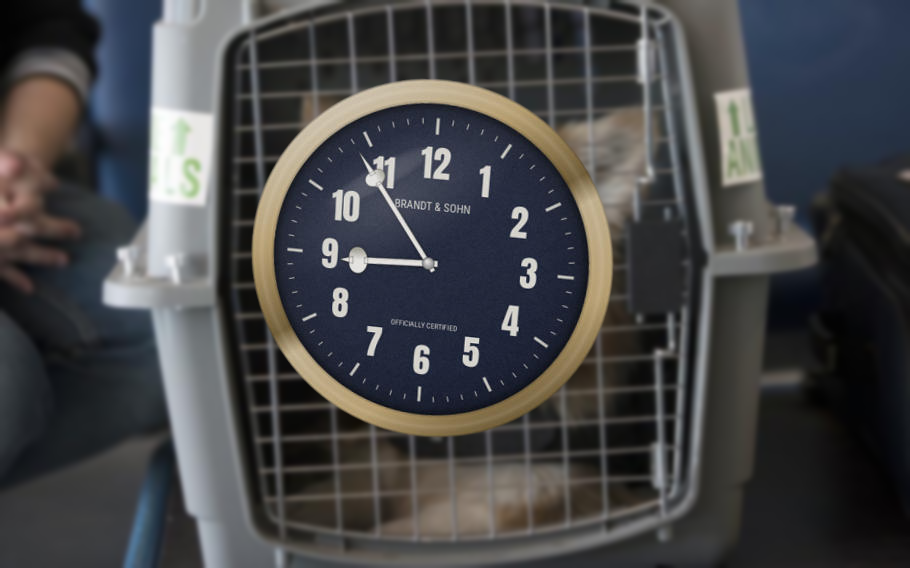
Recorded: h=8 m=54
